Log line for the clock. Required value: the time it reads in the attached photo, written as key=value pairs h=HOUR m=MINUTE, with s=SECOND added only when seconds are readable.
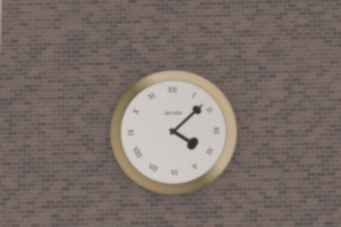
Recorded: h=4 m=8
